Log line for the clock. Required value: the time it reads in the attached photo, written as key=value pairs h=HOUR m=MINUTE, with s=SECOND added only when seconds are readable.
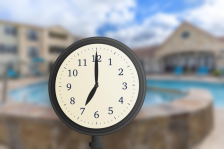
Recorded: h=7 m=0
